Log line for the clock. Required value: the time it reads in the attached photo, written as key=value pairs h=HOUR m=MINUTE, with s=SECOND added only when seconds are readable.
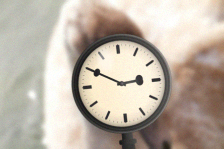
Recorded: h=2 m=50
